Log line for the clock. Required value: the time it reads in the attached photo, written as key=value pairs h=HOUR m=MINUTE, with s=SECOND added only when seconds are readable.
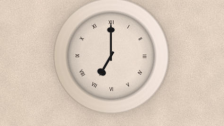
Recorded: h=7 m=0
